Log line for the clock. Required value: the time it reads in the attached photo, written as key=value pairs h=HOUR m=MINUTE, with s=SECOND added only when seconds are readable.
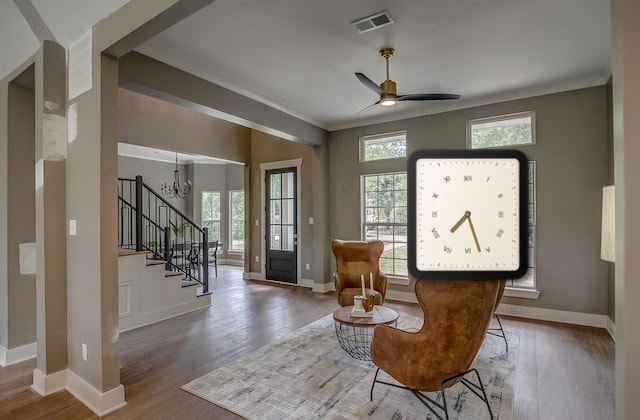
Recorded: h=7 m=27
